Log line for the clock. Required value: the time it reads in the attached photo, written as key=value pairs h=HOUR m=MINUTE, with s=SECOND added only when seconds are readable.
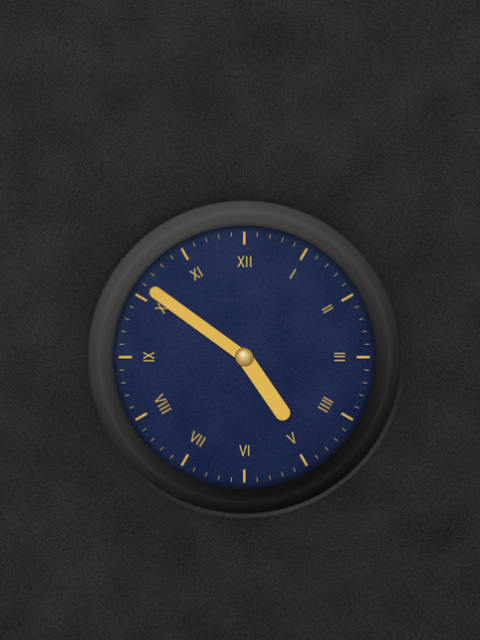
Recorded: h=4 m=51
